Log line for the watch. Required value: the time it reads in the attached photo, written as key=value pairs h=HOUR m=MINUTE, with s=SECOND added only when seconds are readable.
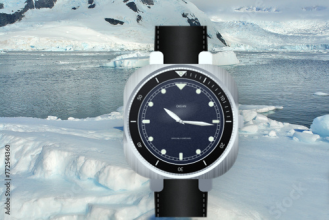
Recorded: h=10 m=16
